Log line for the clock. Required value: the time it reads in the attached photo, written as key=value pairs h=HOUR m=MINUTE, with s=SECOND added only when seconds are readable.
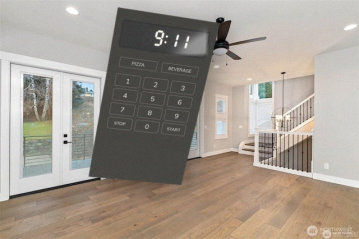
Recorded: h=9 m=11
